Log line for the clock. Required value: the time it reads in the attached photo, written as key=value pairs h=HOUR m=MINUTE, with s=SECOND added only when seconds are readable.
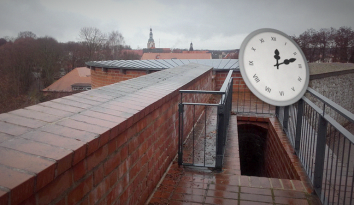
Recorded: h=12 m=12
